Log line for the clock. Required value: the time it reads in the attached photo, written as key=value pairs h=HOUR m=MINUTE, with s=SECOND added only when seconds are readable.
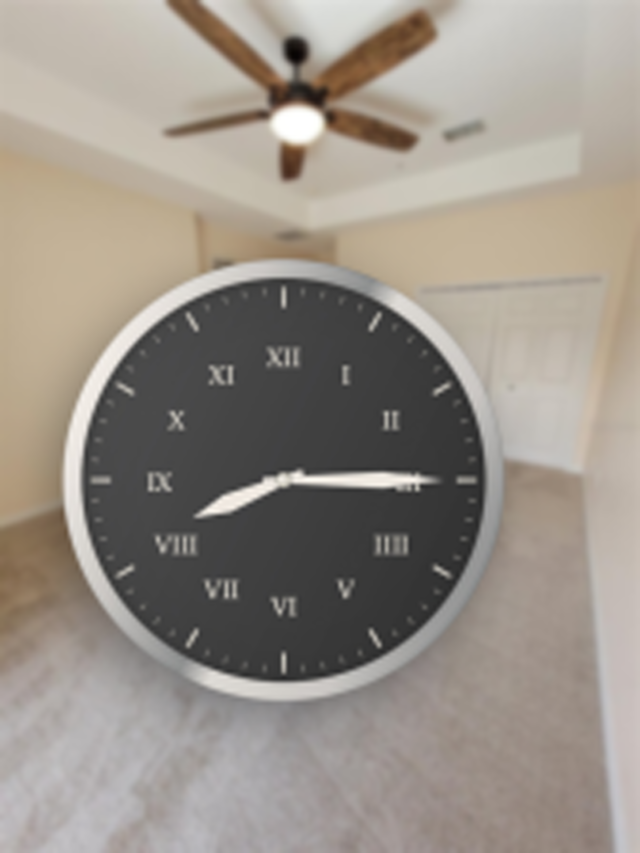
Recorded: h=8 m=15
